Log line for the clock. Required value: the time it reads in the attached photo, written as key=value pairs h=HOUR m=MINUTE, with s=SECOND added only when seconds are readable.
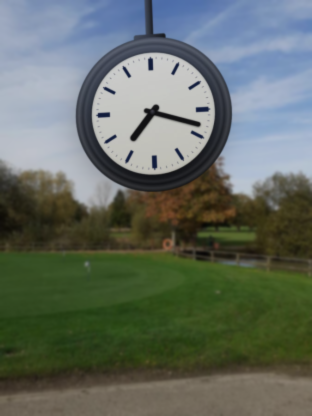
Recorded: h=7 m=18
